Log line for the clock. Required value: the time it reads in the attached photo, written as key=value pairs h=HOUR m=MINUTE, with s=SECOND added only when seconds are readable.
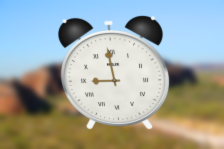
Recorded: h=8 m=59
